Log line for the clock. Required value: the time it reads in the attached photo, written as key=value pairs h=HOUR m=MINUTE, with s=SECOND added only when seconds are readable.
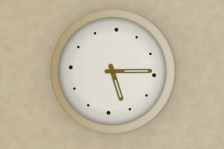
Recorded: h=5 m=14
